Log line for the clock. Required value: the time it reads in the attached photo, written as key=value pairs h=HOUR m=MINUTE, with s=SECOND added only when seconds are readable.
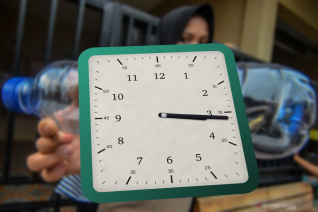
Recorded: h=3 m=16
